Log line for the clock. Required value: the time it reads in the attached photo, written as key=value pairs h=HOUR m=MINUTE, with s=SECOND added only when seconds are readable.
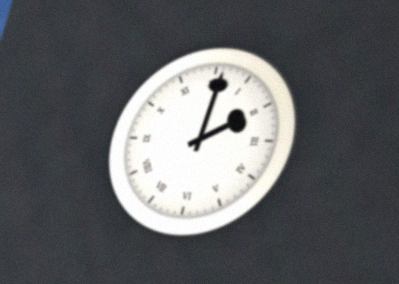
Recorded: h=2 m=1
